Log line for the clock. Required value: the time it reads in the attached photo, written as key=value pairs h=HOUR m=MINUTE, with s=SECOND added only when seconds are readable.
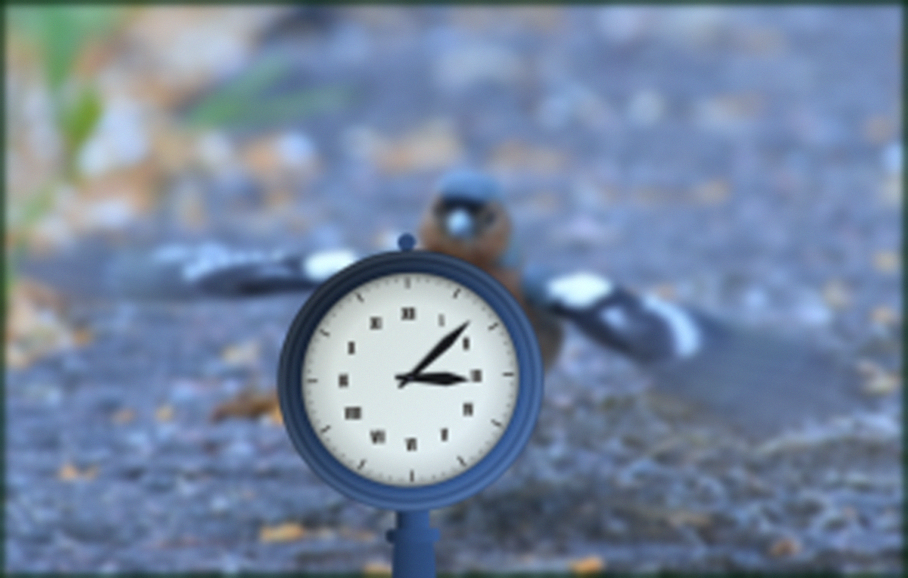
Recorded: h=3 m=8
